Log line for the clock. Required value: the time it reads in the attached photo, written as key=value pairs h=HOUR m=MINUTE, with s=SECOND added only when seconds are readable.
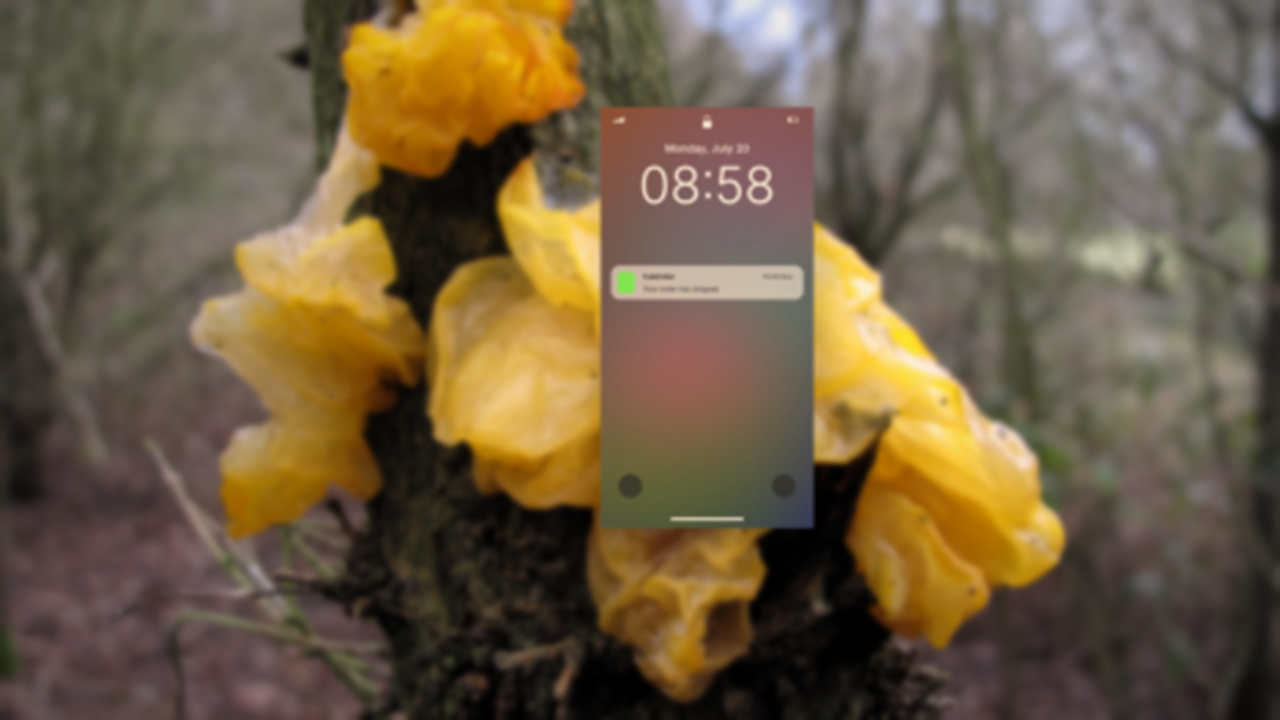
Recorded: h=8 m=58
